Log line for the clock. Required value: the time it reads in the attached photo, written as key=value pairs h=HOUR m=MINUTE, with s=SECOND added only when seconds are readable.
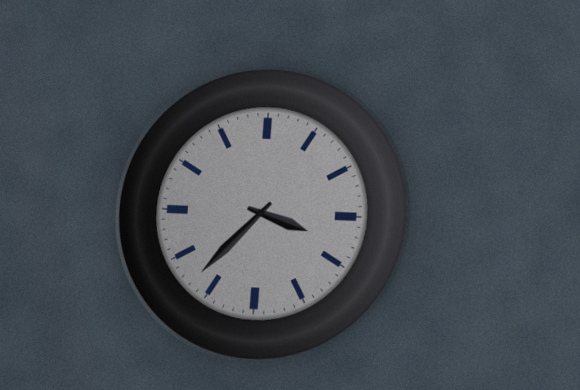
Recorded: h=3 m=37
